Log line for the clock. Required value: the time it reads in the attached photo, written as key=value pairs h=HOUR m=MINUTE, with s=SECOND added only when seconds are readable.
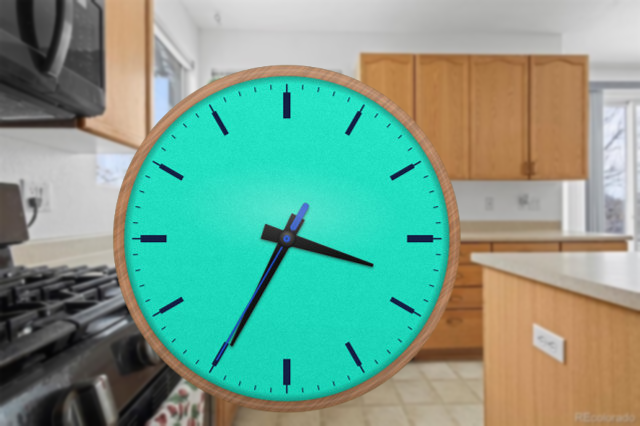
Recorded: h=3 m=34 s=35
